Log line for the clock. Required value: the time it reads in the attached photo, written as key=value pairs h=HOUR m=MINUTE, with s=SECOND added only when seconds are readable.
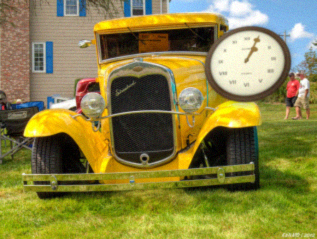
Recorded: h=1 m=4
